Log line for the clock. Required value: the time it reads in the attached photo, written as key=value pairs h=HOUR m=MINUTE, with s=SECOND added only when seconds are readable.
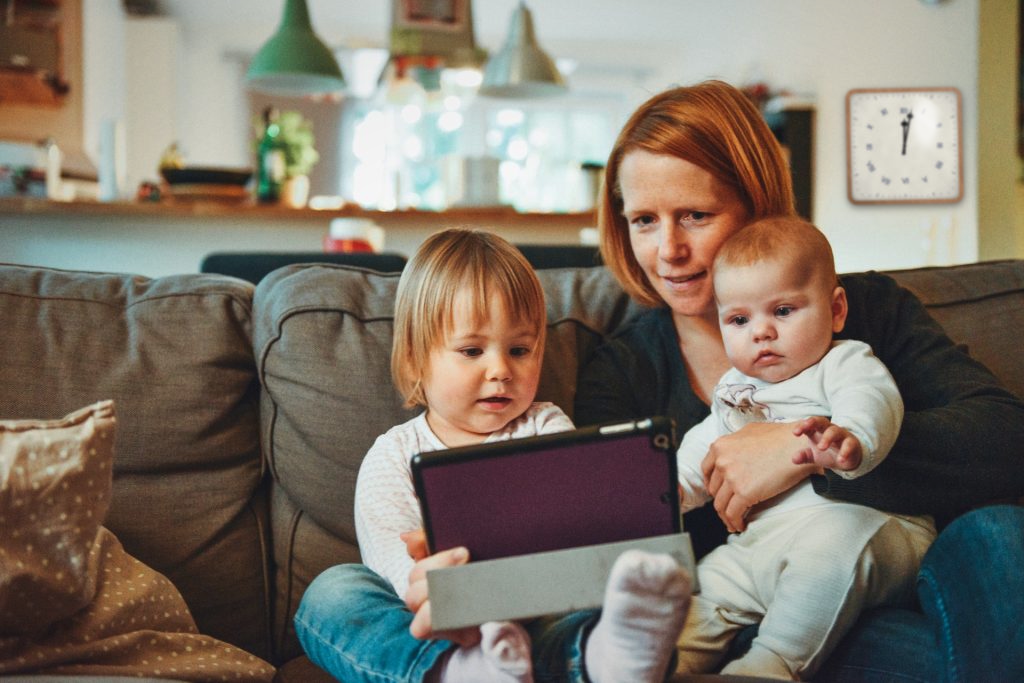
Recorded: h=12 m=2
